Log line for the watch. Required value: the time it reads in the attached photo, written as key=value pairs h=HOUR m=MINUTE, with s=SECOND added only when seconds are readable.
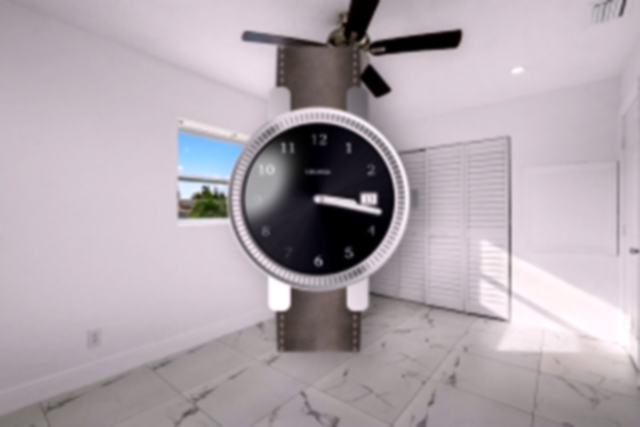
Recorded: h=3 m=17
